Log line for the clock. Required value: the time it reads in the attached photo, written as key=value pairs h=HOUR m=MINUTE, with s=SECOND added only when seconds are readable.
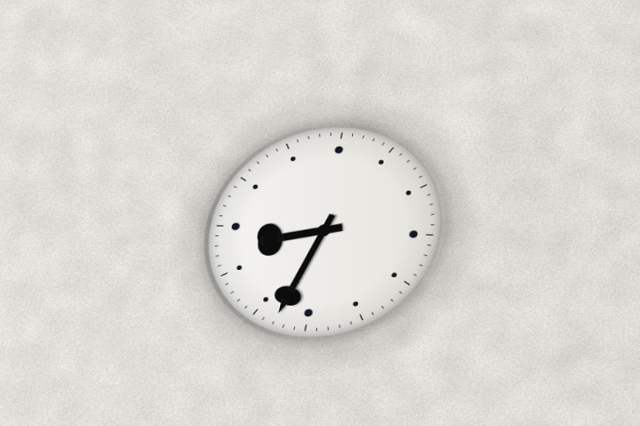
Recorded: h=8 m=33
